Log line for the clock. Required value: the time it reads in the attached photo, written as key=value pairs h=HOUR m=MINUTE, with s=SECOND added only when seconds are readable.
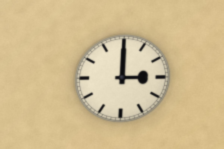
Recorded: h=3 m=0
